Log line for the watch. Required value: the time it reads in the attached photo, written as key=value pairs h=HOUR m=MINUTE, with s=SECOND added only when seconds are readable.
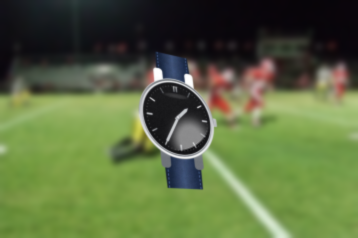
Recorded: h=1 m=35
